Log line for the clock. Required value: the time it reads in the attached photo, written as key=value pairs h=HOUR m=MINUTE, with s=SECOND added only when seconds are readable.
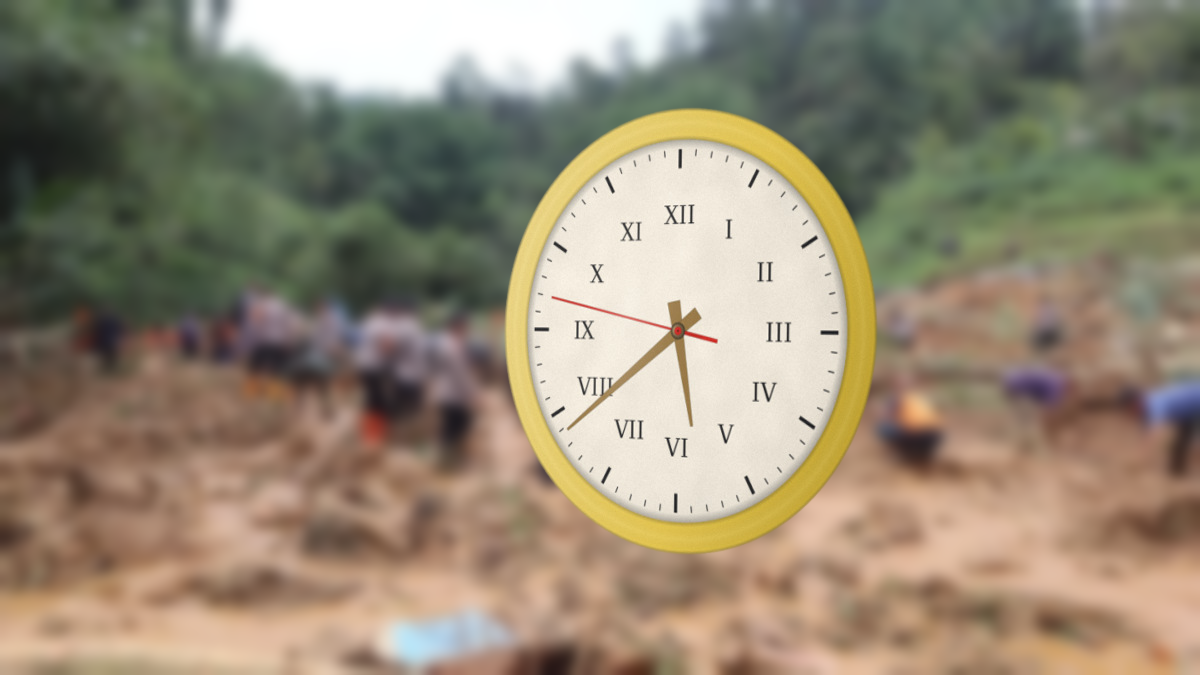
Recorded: h=5 m=38 s=47
